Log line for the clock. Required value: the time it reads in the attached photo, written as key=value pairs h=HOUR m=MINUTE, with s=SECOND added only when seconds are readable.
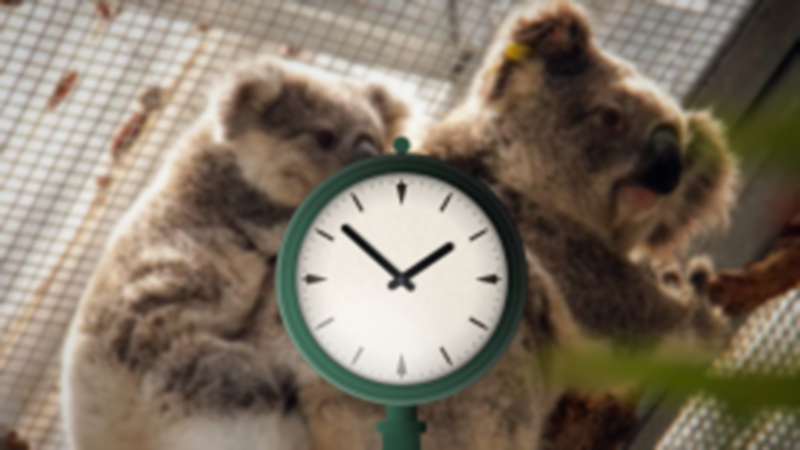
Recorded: h=1 m=52
